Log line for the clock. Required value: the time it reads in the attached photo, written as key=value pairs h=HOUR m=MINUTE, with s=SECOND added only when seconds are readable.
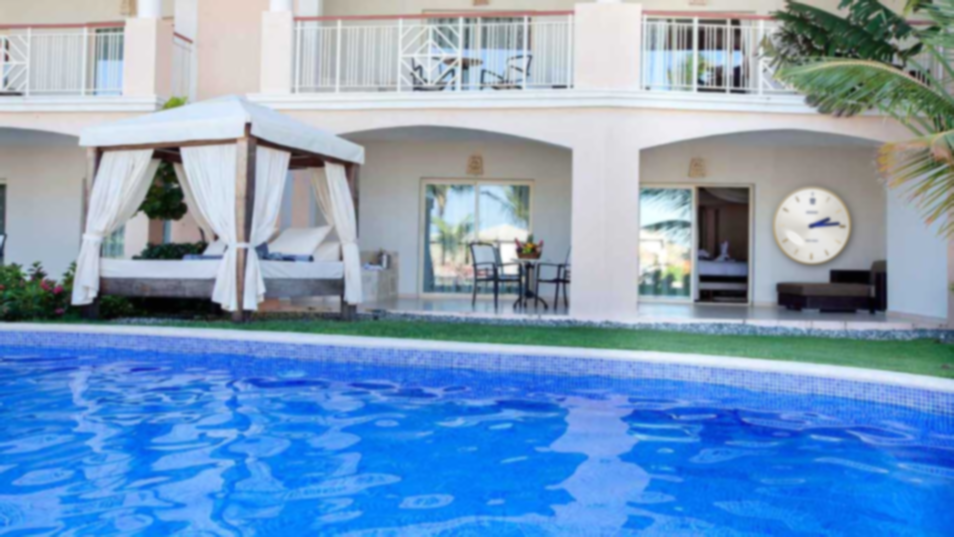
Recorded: h=2 m=14
